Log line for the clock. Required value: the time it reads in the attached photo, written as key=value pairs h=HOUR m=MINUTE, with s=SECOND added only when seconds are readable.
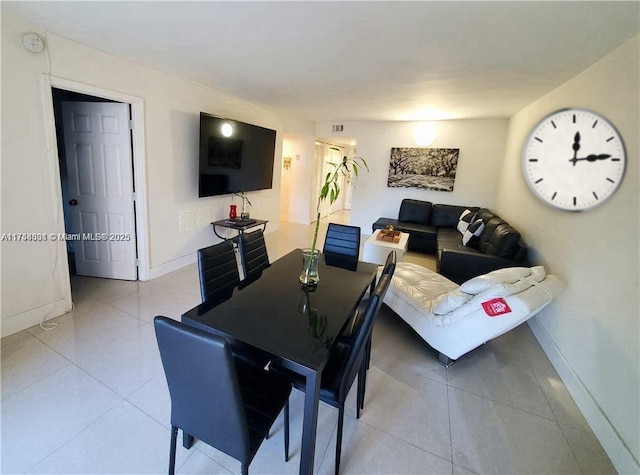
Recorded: h=12 m=14
